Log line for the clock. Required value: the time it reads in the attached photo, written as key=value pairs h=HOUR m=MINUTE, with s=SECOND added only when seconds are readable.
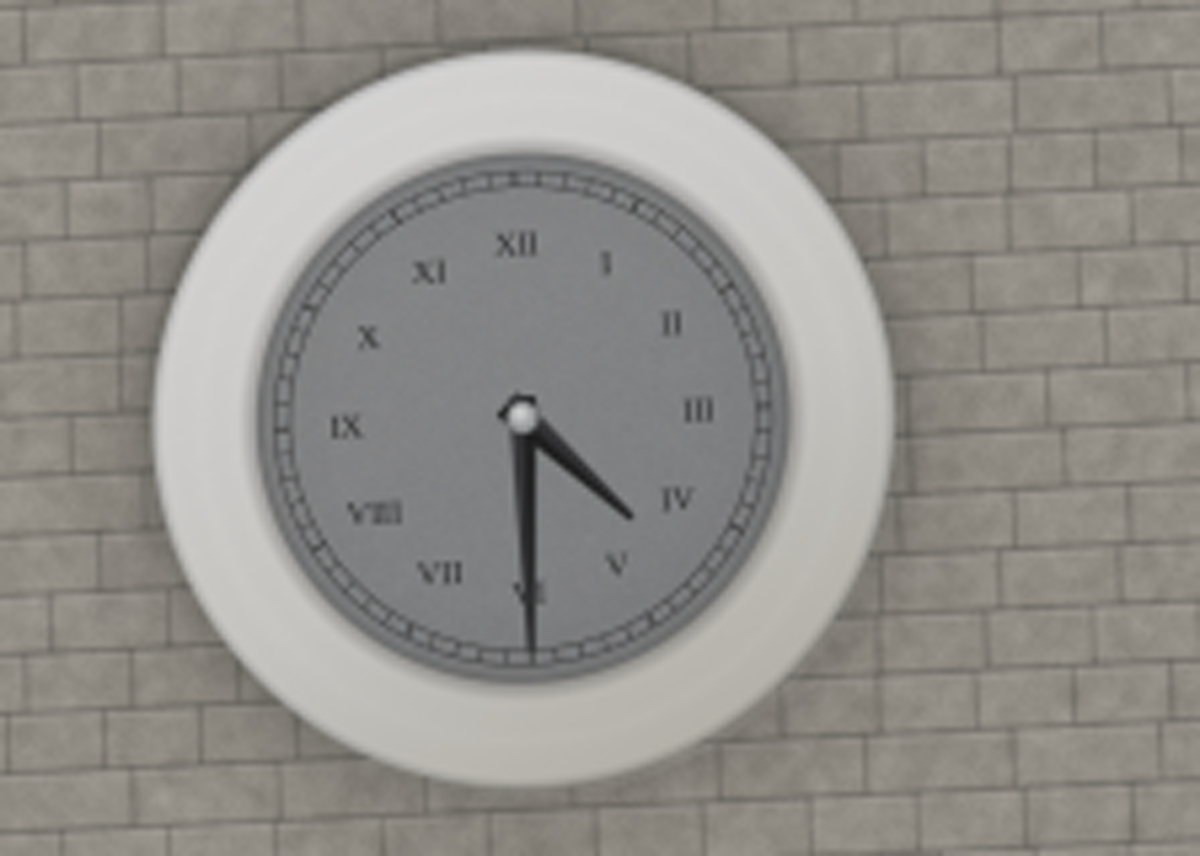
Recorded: h=4 m=30
